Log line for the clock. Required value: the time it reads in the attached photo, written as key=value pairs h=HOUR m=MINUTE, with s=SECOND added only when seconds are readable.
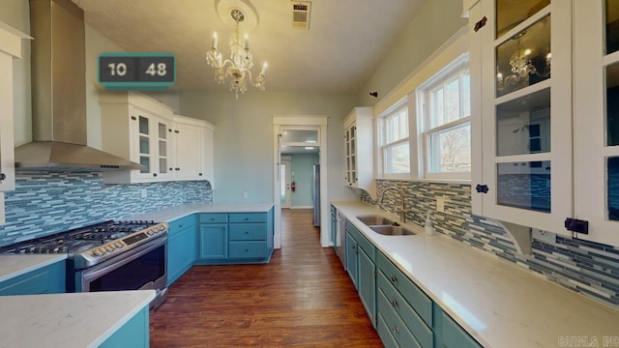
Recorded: h=10 m=48
